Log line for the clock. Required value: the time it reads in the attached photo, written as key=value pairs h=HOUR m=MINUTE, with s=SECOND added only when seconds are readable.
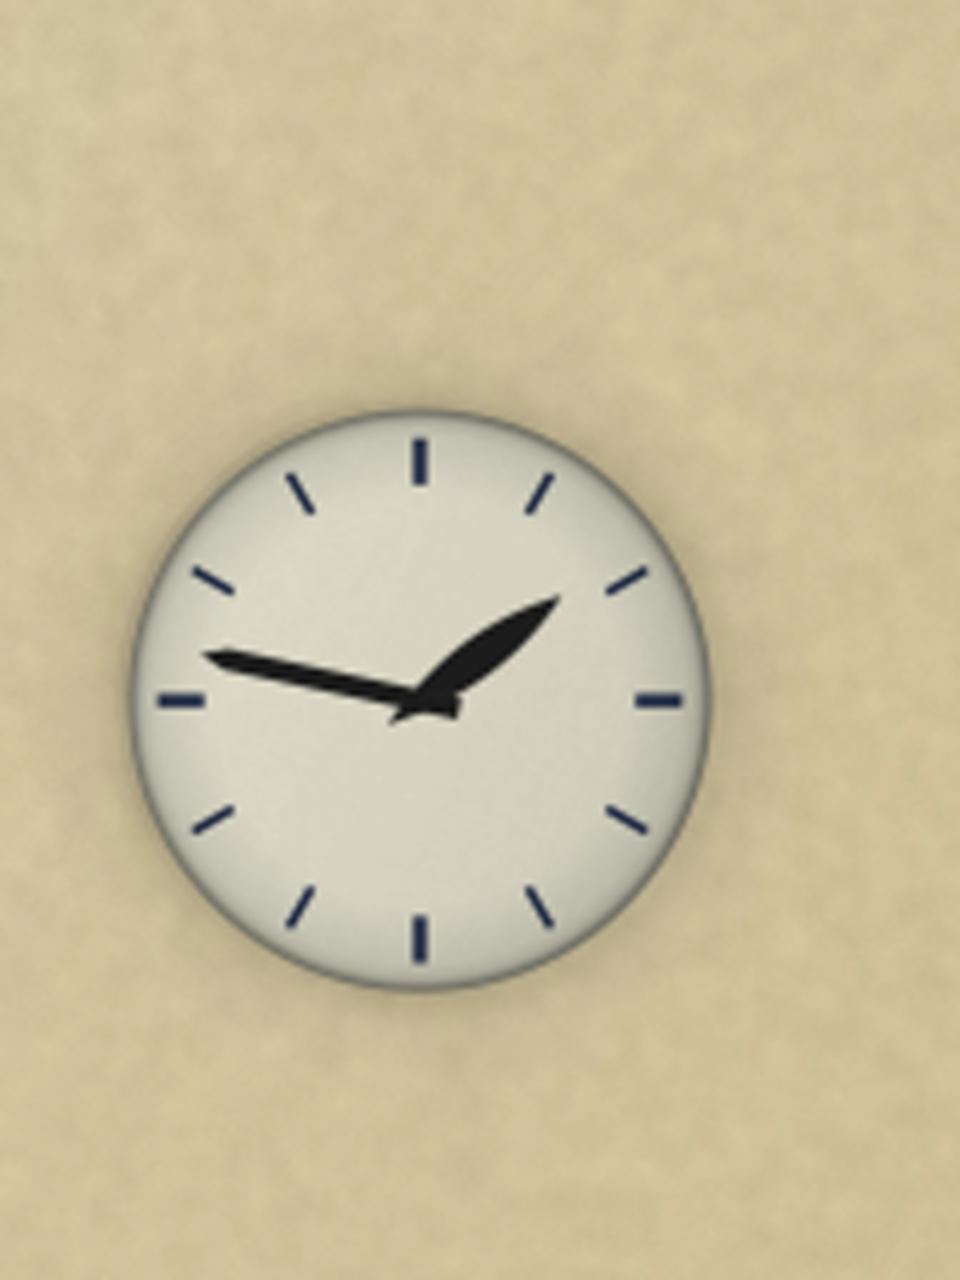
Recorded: h=1 m=47
